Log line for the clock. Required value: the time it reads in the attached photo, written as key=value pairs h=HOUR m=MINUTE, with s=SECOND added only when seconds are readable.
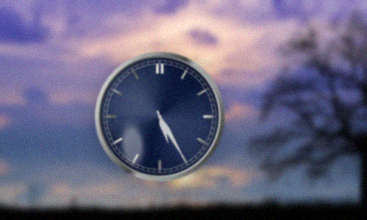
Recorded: h=5 m=25
